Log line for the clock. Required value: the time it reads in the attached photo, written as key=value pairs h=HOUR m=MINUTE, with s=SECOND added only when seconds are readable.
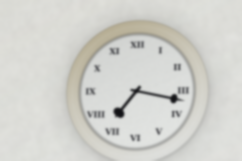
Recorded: h=7 m=17
